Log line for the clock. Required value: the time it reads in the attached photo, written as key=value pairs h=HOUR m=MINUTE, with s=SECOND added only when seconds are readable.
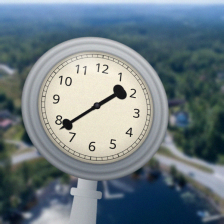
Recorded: h=1 m=38
